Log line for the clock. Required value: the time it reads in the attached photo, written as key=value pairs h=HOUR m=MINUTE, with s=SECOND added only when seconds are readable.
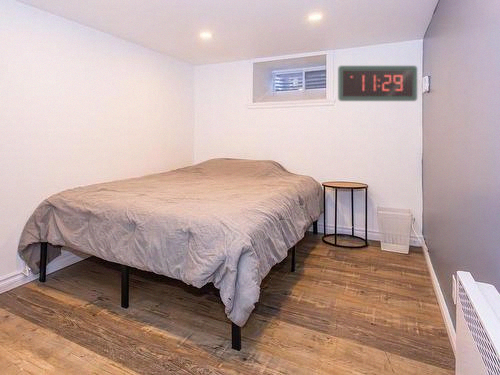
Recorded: h=11 m=29
